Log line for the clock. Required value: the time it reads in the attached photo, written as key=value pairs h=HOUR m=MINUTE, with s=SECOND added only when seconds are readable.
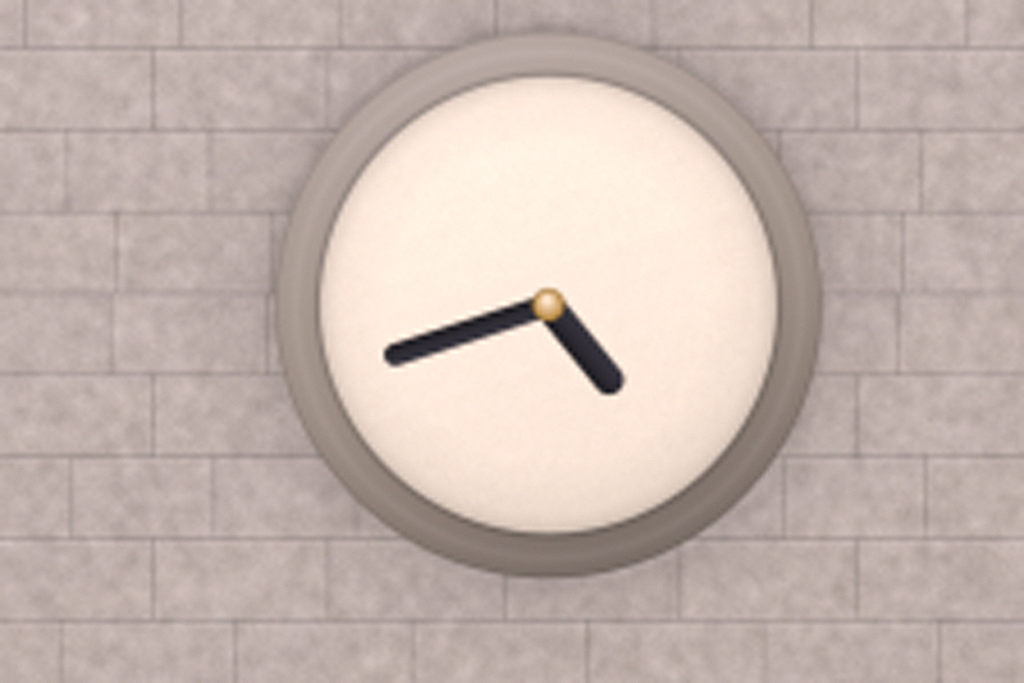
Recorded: h=4 m=42
